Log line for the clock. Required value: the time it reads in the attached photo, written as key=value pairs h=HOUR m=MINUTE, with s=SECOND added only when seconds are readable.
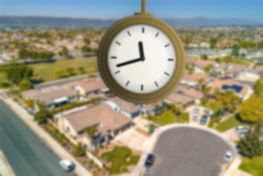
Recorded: h=11 m=42
